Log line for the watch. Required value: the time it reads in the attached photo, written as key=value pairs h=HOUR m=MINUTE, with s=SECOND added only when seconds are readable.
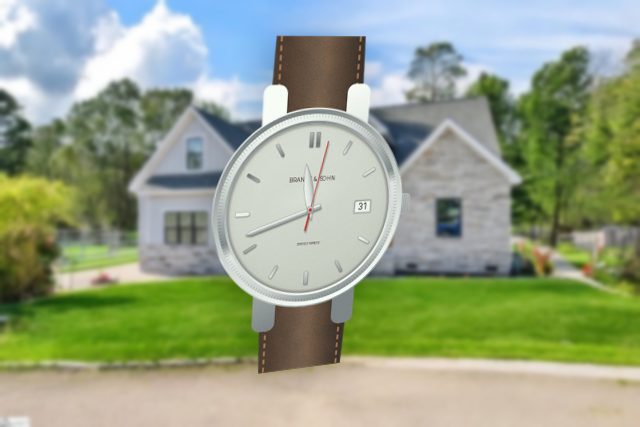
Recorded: h=11 m=42 s=2
